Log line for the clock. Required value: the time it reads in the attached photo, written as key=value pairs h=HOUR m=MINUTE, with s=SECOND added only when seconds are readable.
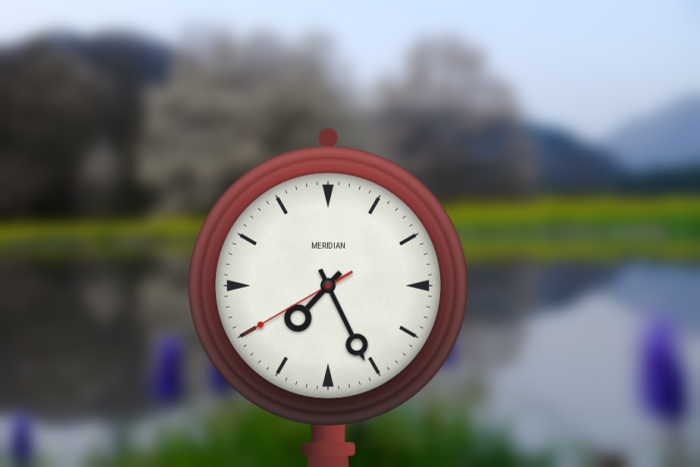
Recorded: h=7 m=25 s=40
